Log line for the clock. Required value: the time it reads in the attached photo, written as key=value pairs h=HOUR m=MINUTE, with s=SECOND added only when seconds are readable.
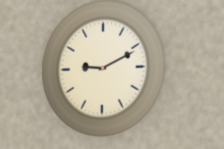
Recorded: h=9 m=11
